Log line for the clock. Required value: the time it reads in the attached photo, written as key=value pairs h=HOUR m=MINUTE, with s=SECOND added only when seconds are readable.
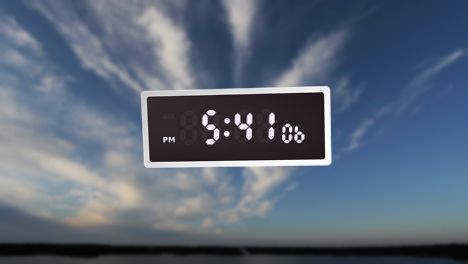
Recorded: h=5 m=41 s=6
